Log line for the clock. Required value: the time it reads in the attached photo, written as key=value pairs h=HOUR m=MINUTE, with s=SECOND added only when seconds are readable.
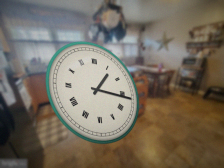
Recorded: h=1 m=16
